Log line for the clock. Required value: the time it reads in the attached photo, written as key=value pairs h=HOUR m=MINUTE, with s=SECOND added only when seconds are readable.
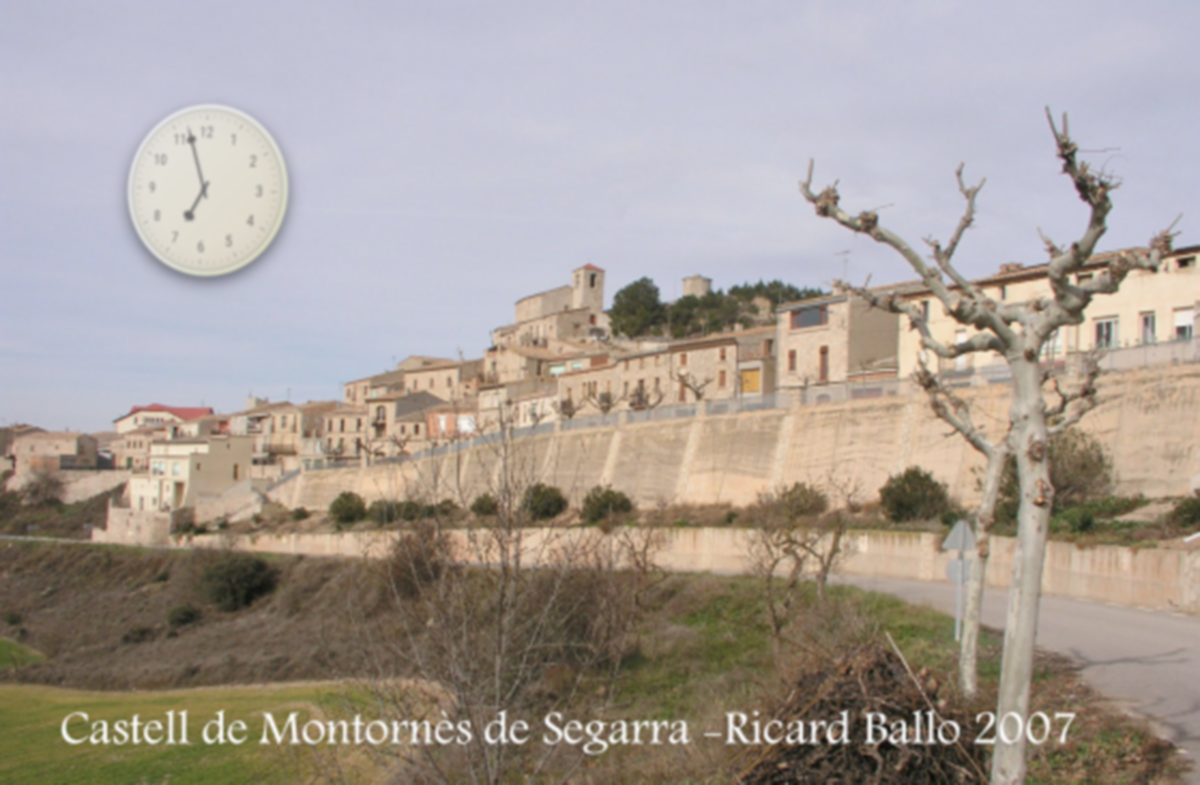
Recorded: h=6 m=57
